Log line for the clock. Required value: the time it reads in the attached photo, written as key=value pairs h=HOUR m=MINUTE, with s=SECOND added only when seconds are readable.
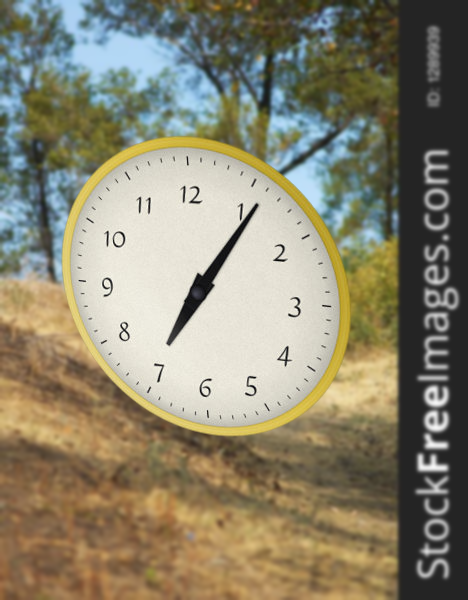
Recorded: h=7 m=6
